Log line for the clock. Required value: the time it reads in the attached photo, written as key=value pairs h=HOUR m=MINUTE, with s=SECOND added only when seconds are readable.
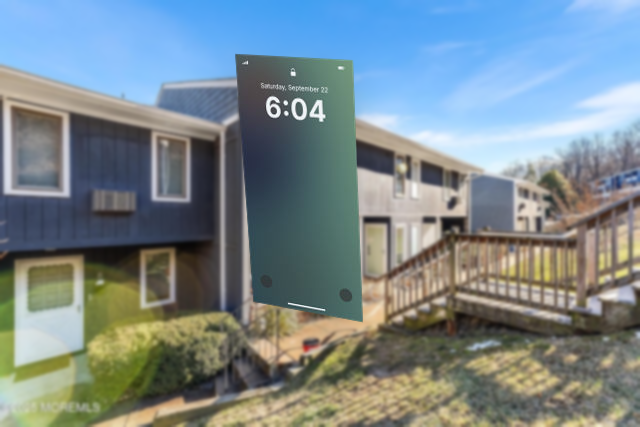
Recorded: h=6 m=4
